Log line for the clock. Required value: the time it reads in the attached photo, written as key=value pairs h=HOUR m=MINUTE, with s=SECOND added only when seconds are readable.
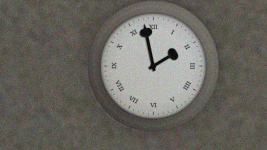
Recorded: h=1 m=58
